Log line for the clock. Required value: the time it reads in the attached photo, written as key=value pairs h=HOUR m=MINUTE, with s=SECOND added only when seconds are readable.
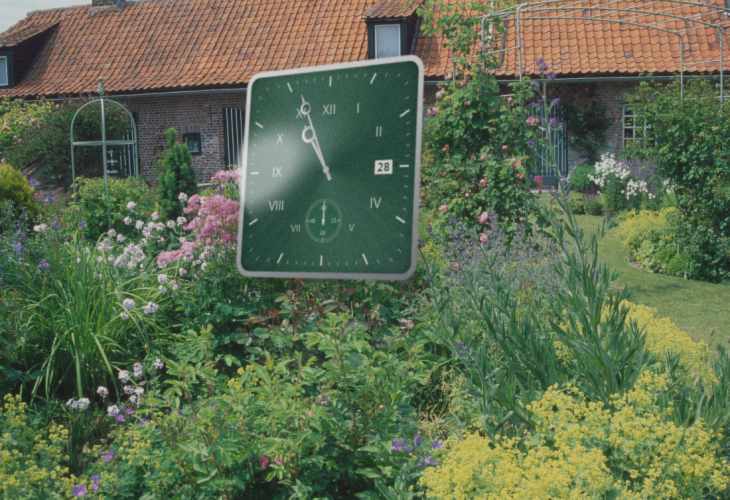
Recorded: h=10 m=56
